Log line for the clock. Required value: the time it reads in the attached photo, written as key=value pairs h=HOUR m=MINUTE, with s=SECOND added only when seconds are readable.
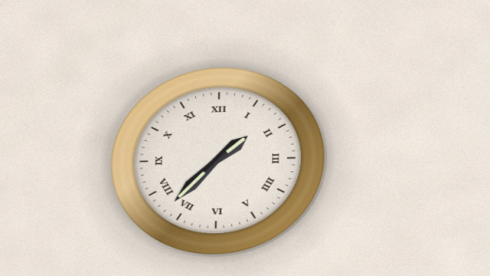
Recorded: h=1 m=37
